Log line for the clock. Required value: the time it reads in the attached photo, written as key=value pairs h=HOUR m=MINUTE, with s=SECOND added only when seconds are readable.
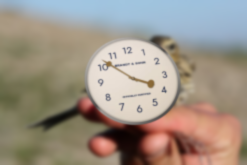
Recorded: h=3 m=52
